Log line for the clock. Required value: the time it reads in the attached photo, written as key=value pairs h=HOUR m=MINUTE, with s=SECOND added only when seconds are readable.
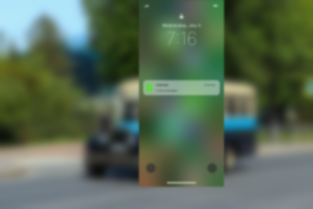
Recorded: h=7 m=16
